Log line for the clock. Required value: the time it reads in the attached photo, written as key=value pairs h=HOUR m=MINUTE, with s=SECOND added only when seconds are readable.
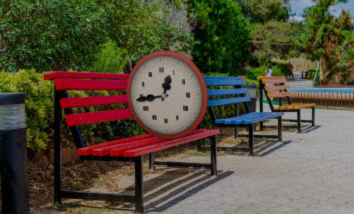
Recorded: h=12 m=44
